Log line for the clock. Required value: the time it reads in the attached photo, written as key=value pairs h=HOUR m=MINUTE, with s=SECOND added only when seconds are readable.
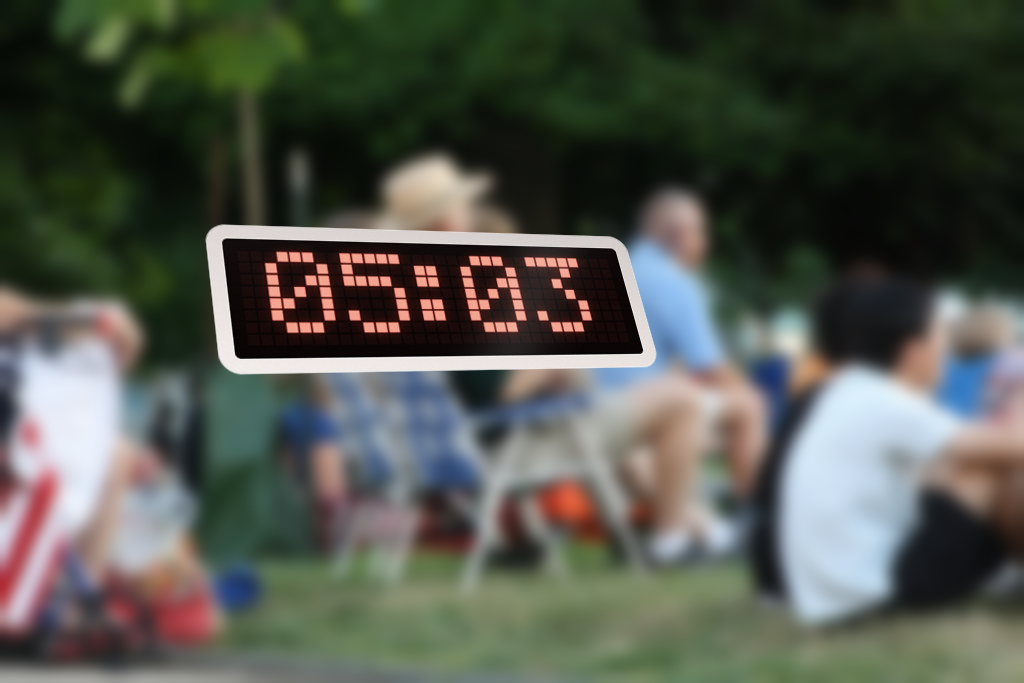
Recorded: h=5 m=3
